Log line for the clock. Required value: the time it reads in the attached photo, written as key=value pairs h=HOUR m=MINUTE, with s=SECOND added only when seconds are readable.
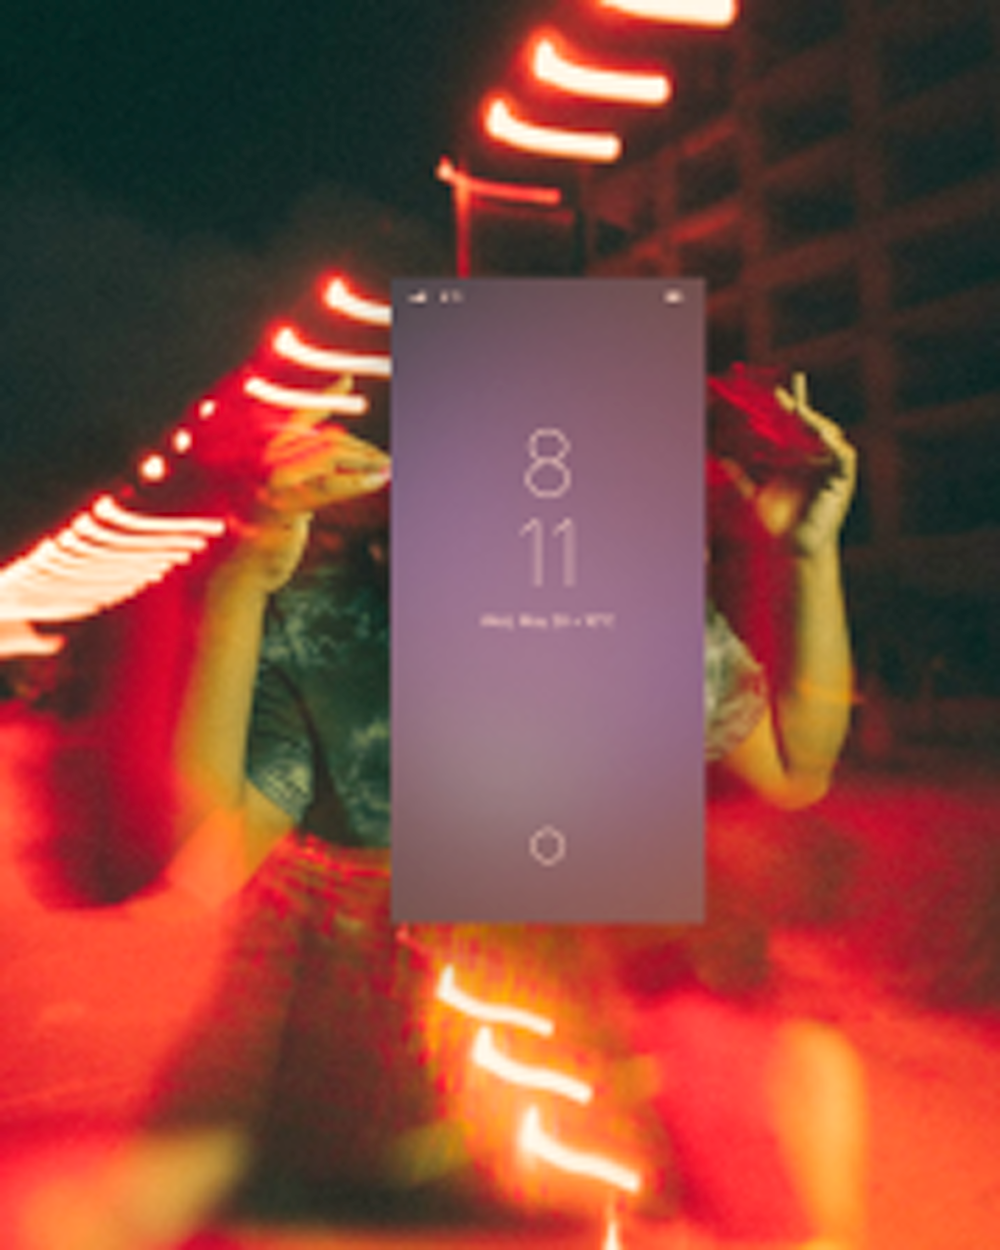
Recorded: h=8 m=11
